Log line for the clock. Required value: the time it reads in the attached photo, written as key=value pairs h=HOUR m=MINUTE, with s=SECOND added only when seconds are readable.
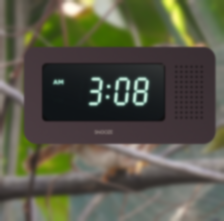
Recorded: h=3 m=8
